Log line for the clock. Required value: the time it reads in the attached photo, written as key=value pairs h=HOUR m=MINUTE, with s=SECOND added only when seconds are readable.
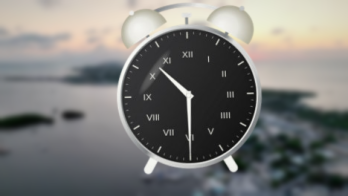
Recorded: h=10 m=30
